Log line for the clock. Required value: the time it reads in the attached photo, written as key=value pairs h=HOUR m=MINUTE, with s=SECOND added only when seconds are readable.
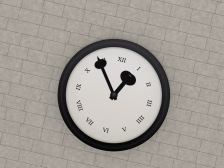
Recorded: h=12 m=54
